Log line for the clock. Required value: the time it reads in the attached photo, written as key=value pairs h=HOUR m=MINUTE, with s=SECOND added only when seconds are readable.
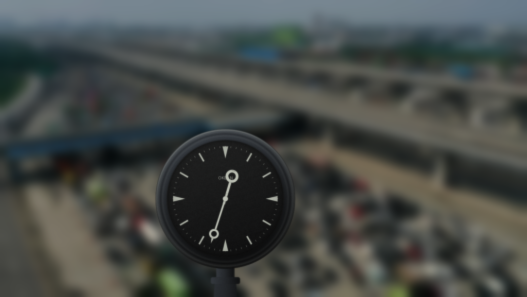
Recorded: h=12 m=33
